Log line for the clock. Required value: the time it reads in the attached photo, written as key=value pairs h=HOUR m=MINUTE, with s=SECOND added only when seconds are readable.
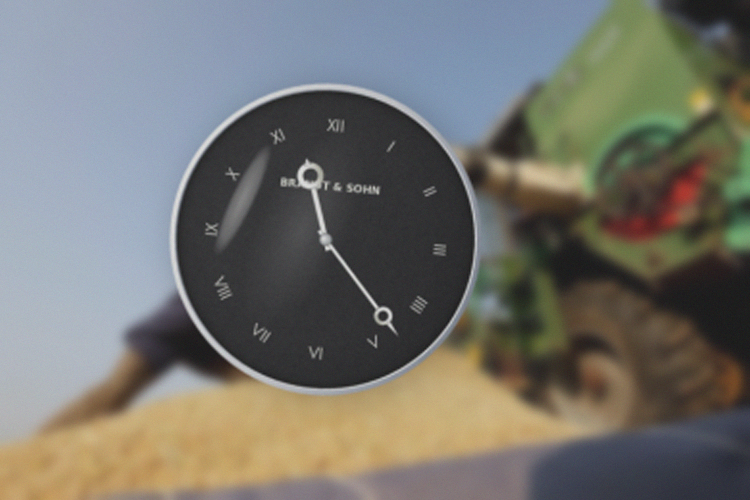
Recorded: h=11 m=23
